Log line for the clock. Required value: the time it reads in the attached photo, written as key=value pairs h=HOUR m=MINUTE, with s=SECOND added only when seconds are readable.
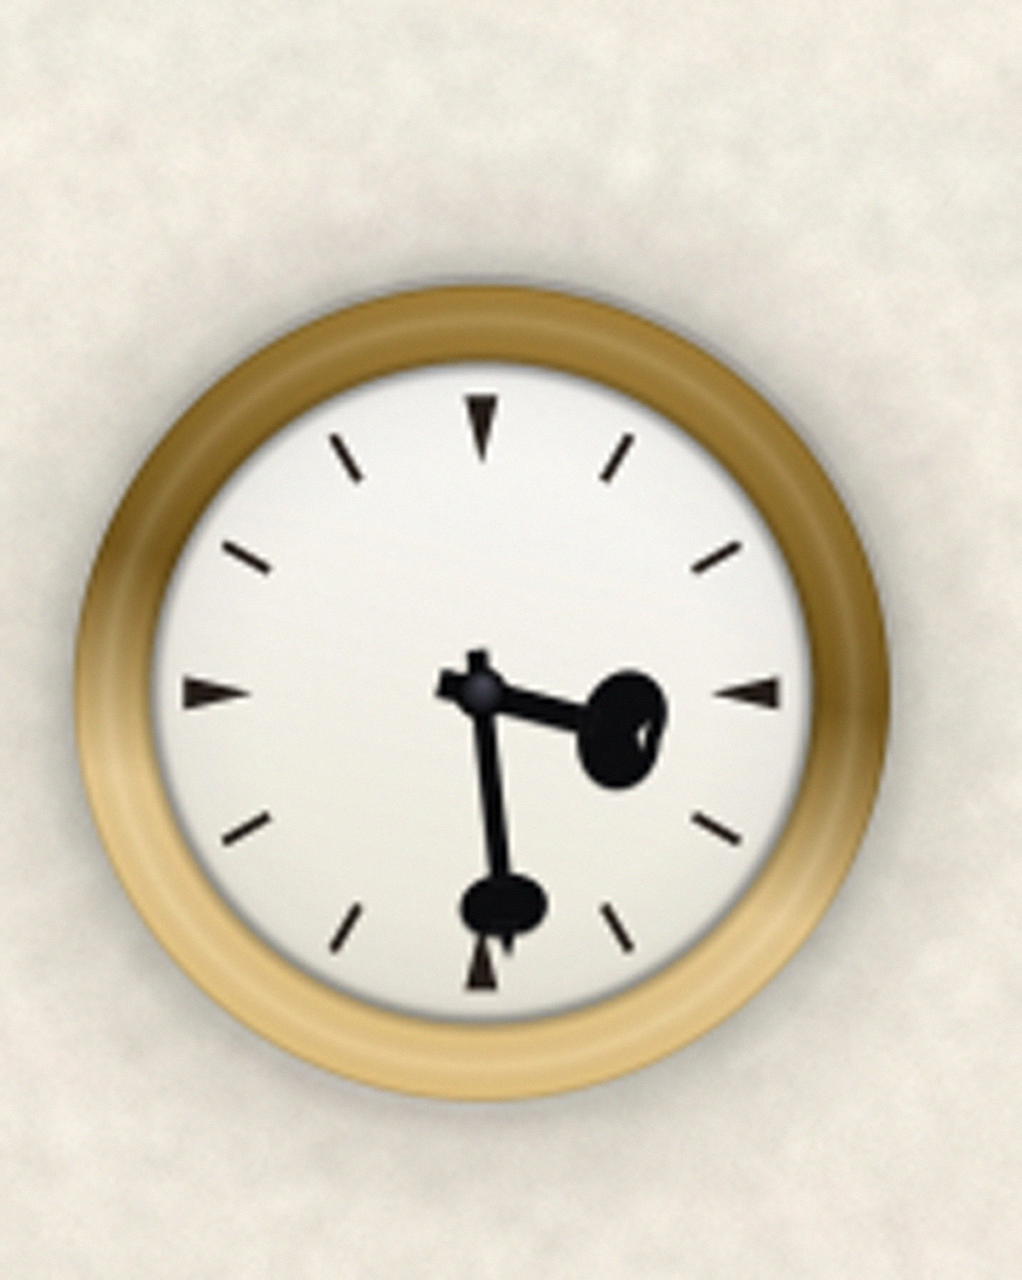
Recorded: h=3 m=29
